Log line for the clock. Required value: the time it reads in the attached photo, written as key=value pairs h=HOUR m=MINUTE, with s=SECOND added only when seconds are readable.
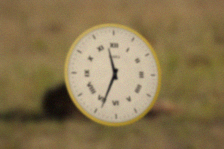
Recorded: h=11 m=34
